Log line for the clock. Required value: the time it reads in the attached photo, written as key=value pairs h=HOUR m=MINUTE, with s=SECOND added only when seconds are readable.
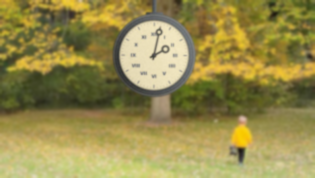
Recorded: h=2 m=2
